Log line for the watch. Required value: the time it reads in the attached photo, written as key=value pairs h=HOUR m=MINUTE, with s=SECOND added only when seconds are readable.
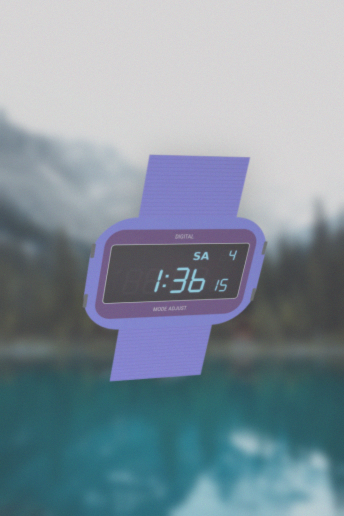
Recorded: h=1 m=36 s=15
